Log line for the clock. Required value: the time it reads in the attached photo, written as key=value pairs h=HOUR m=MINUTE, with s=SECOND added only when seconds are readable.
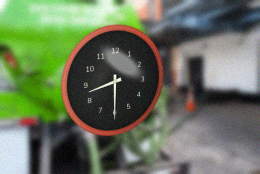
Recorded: h=8 m=30
